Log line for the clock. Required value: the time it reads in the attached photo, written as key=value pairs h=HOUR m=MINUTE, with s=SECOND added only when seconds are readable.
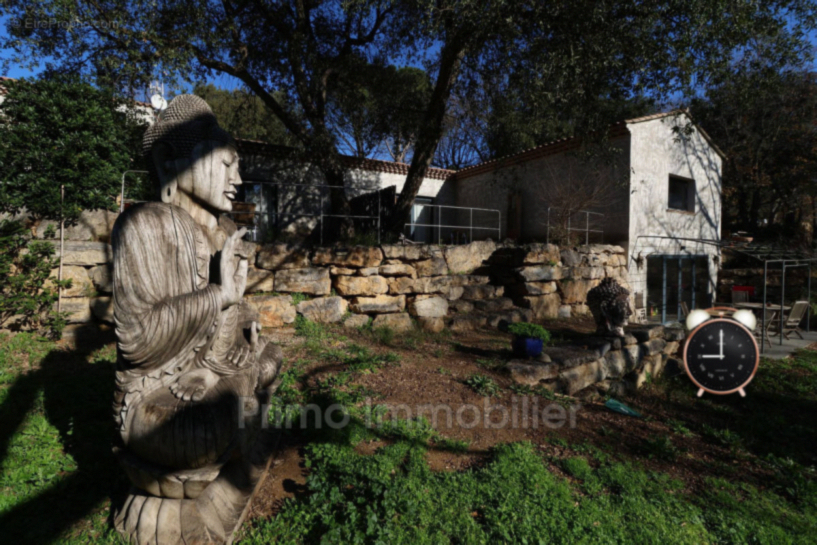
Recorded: h=9 m=0
